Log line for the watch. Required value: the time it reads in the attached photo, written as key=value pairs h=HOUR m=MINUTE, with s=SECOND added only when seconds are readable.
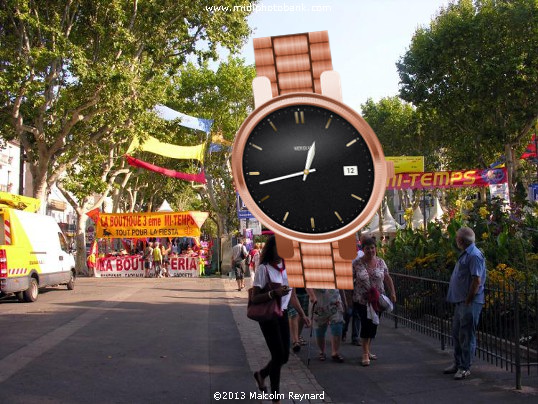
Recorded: h=12 m=43
